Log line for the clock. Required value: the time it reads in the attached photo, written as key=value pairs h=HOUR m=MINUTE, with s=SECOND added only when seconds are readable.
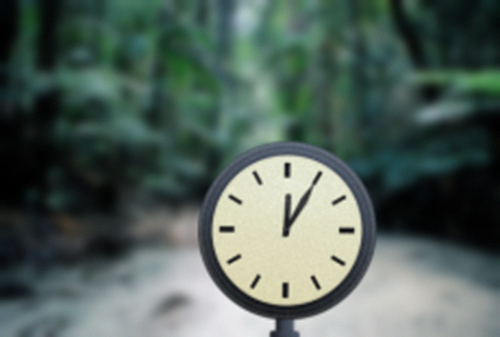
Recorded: h=12 m=5
